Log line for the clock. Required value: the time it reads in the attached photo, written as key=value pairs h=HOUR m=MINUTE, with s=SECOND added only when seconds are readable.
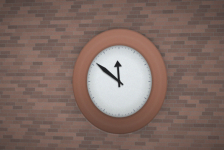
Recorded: h=11 m=51
